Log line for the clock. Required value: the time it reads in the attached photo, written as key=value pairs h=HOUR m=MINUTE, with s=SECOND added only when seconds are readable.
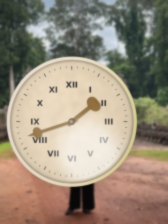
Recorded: h=1 m=42
